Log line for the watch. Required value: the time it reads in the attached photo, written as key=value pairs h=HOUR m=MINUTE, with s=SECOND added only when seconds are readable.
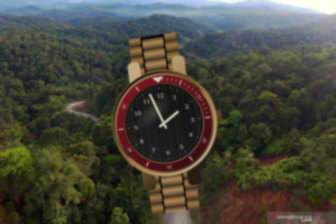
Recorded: h=1 m=57
